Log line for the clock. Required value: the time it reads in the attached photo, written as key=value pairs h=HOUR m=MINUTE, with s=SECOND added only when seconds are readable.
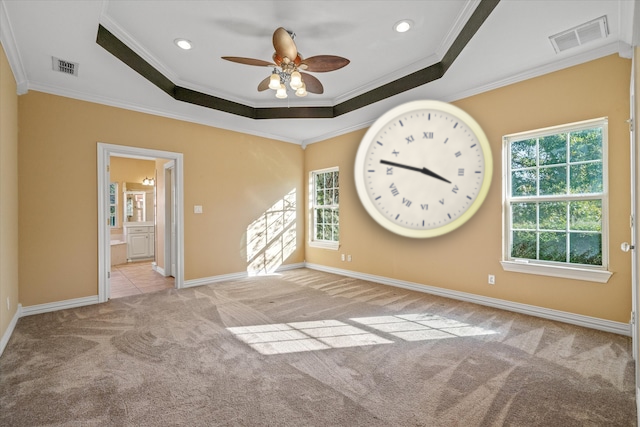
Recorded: h=3 m=47
